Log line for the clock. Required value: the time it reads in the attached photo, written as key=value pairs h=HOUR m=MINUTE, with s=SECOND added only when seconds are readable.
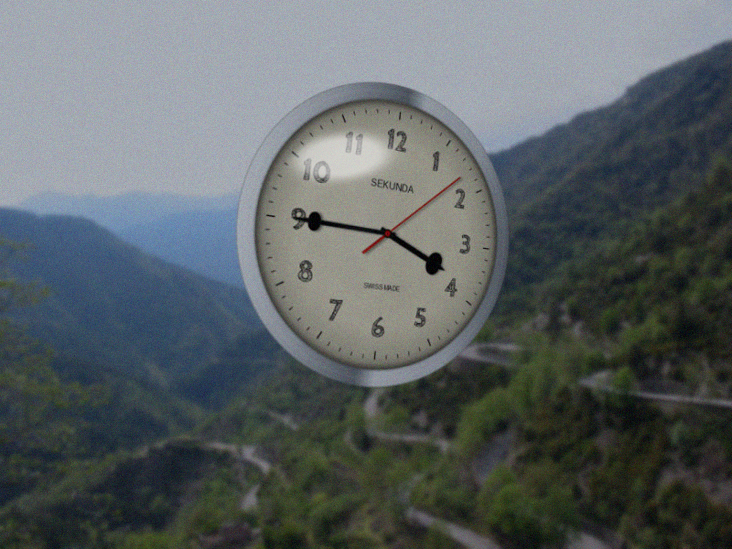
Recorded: h=3 m=45 s=8
